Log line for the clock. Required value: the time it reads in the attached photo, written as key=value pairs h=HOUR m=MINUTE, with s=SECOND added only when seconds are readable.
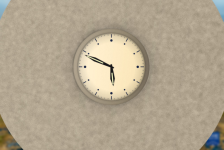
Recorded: h=5 m=49
